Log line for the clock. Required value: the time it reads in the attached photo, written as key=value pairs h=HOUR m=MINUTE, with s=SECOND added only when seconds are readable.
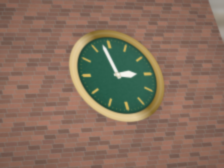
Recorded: h=2 m=58
